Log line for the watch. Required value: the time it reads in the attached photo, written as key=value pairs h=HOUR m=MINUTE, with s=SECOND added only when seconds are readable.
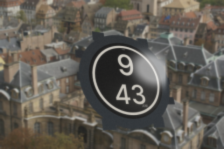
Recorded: h=9 m=43
